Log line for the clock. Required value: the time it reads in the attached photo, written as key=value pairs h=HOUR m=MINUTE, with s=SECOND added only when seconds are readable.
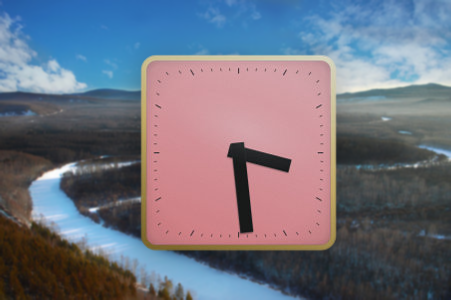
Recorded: h=3 m=29
